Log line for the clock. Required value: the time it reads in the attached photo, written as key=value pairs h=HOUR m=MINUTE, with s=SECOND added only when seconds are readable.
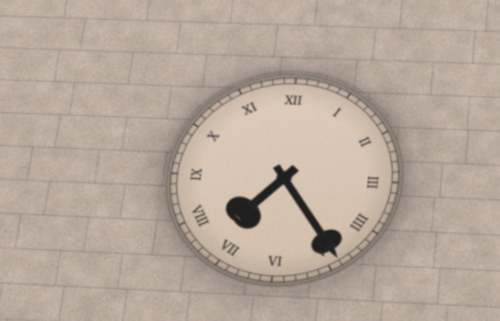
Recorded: h=7 m=24
